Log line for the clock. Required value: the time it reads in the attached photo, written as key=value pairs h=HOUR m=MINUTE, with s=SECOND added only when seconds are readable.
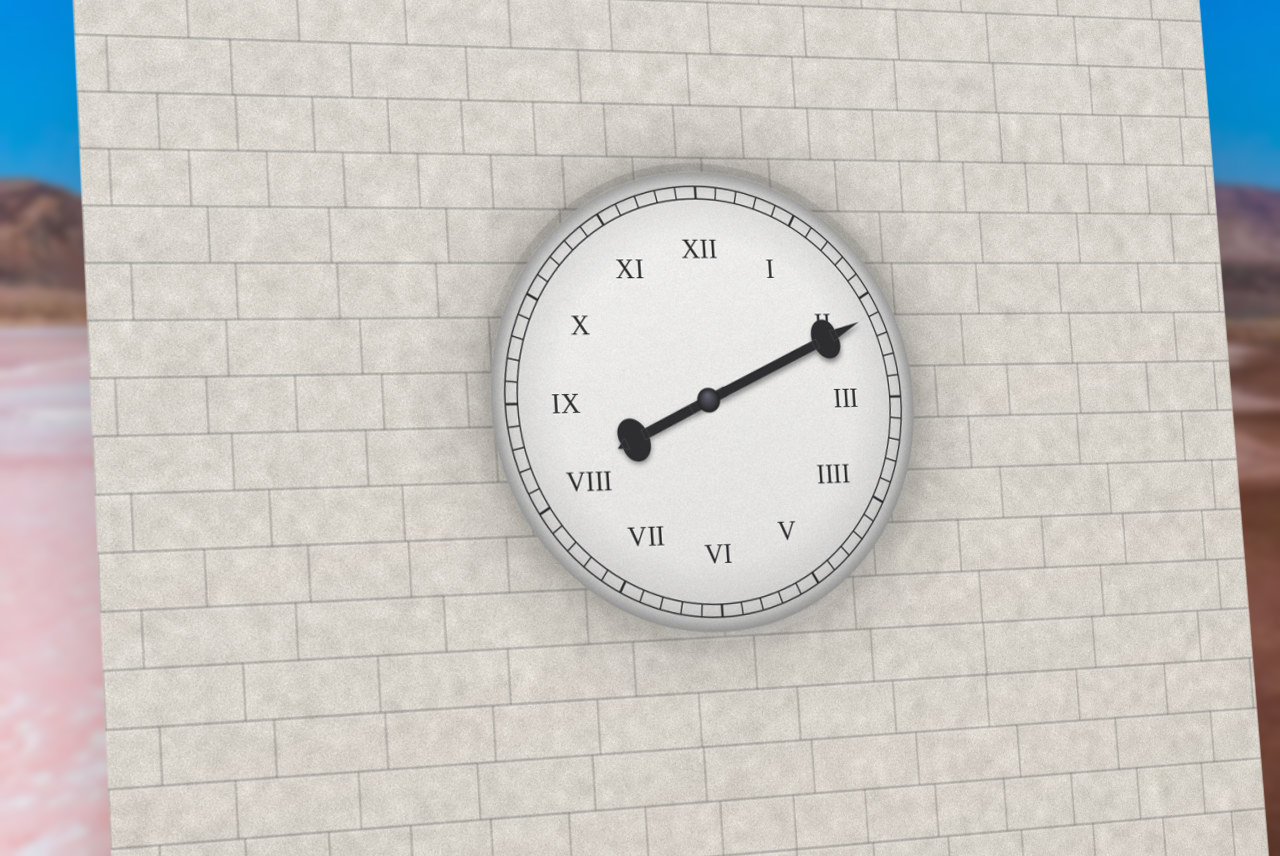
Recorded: h=8 m=11
